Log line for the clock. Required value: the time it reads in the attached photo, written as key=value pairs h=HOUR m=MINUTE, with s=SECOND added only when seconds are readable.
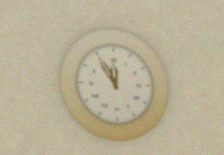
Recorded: h=11 m=55
